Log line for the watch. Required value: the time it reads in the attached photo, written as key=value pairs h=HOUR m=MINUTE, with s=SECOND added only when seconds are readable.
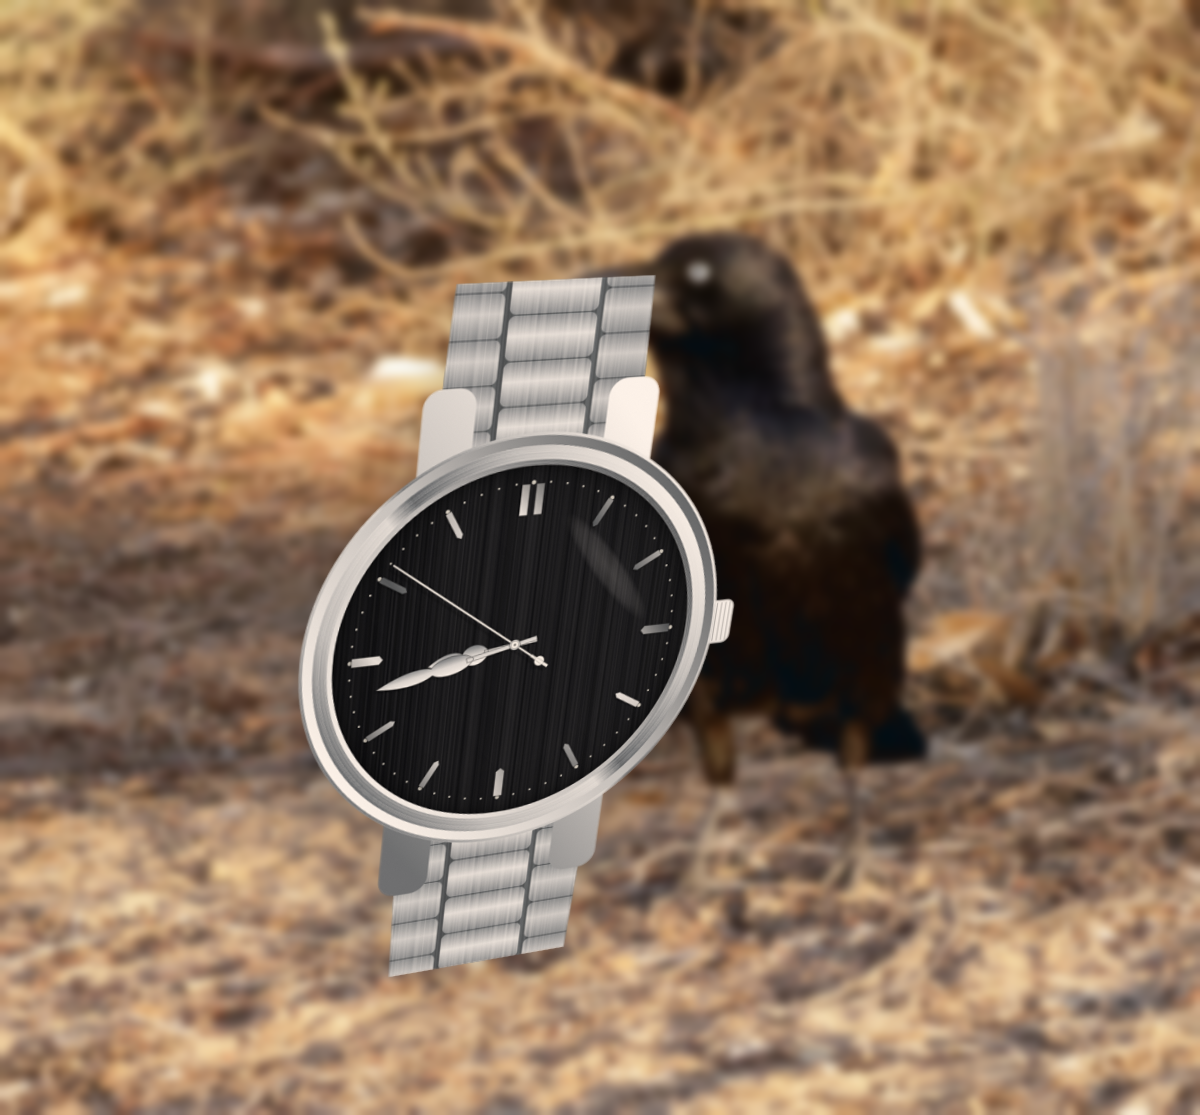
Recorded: h=8 m=42 s=51
